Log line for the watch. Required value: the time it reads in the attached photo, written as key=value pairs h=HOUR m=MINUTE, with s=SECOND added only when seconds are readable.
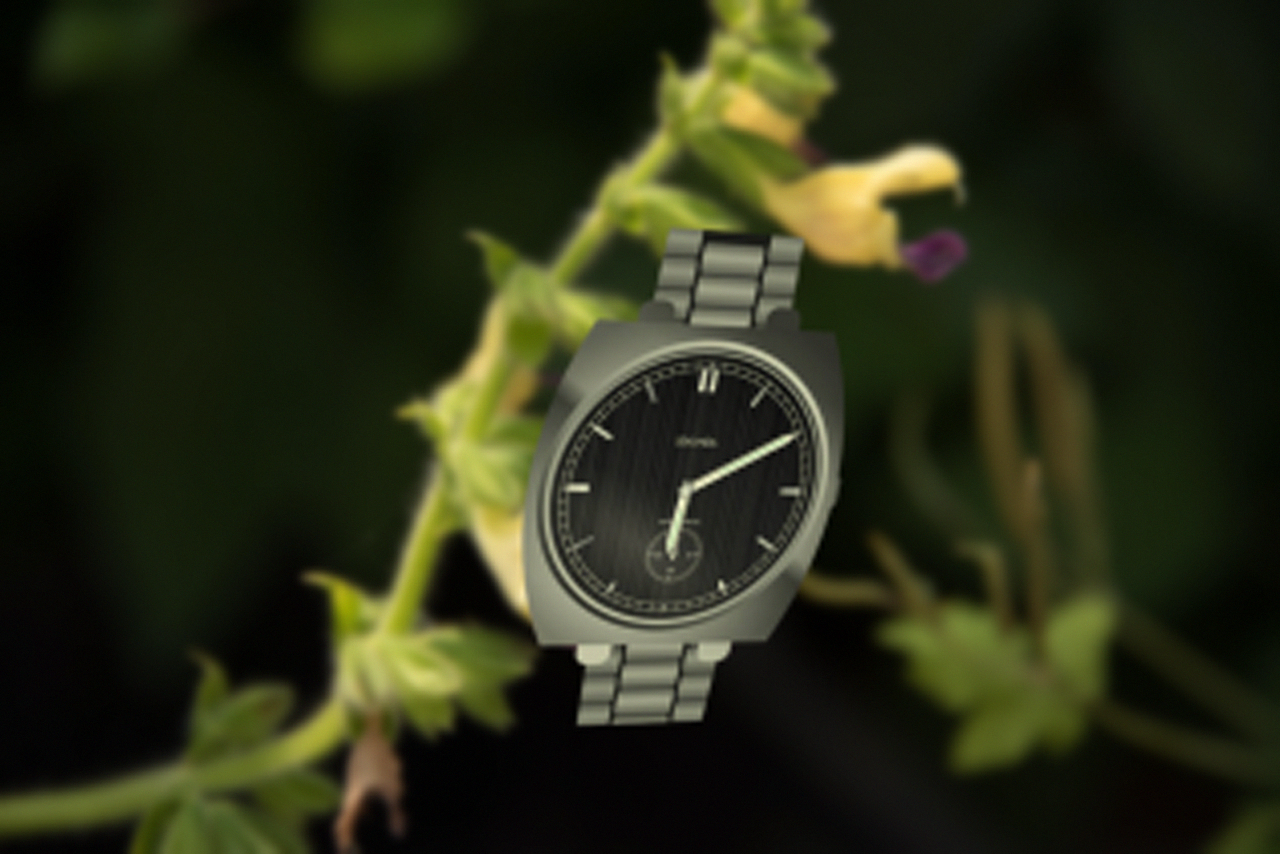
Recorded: h=6 m=10
